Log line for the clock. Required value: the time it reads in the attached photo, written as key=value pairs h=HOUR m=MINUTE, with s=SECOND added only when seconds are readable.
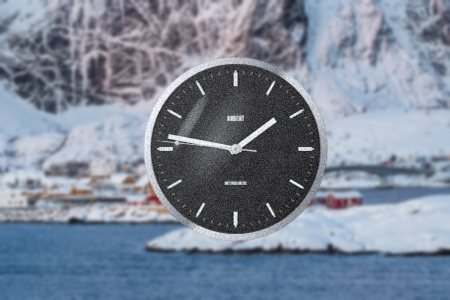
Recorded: h=1 m=46 s=46
